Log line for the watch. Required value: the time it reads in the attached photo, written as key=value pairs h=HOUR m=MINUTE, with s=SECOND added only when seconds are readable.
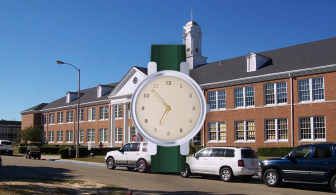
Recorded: h=6 m=53
